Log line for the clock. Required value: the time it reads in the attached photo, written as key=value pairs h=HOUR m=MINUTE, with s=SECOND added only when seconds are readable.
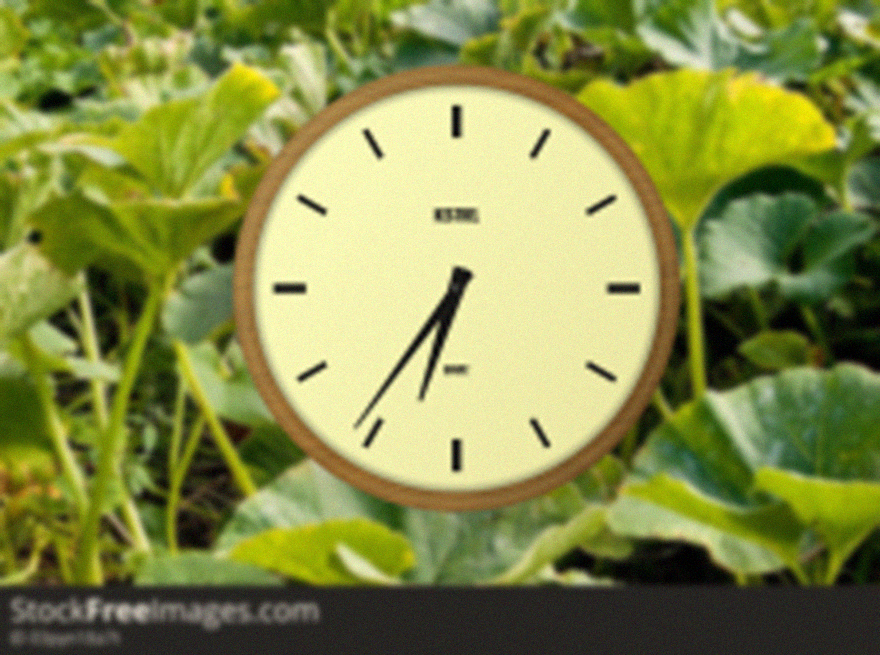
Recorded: h=6 m=36
